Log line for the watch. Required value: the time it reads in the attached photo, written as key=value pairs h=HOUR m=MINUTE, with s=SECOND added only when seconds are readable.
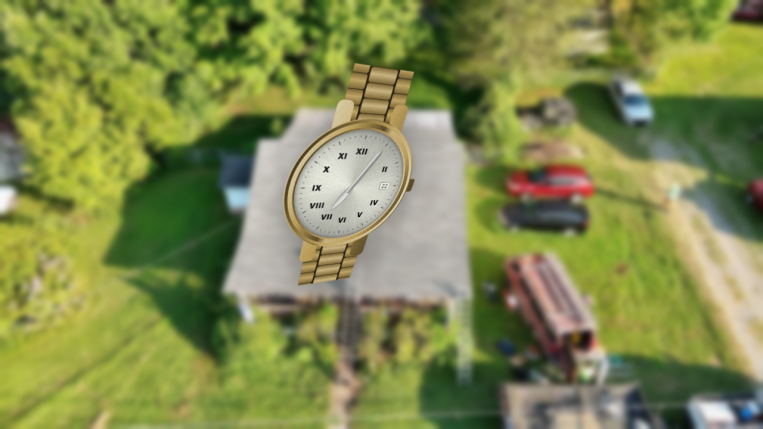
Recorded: h=7 m=5
